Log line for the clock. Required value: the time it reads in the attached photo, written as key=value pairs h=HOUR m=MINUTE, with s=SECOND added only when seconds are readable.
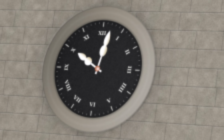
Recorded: h=10 m=2
